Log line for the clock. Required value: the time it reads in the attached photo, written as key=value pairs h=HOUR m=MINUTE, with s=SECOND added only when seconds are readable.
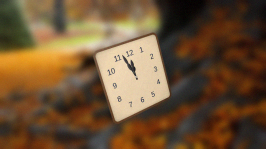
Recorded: h=11 m=57
